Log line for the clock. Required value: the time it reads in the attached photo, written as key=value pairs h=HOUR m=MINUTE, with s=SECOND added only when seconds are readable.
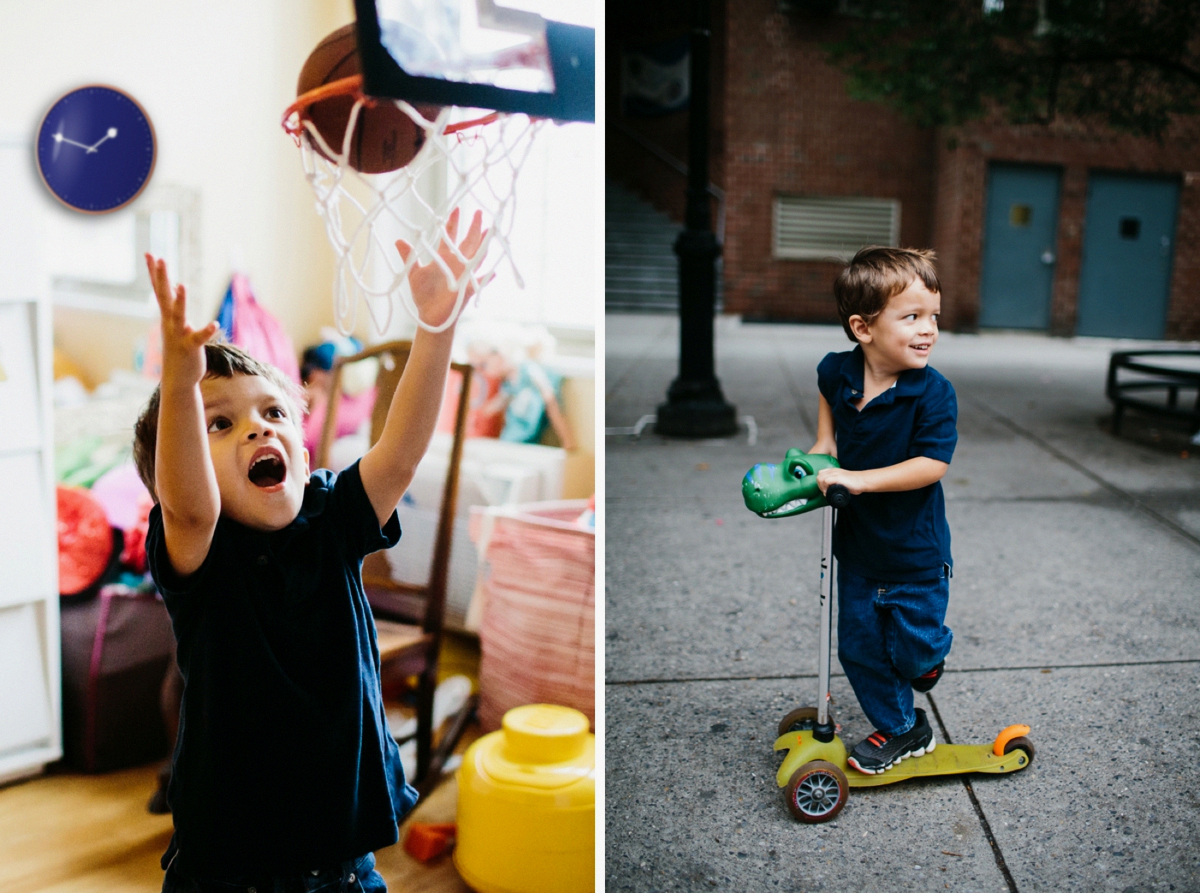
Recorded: h=1 m=48
